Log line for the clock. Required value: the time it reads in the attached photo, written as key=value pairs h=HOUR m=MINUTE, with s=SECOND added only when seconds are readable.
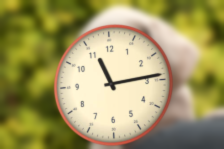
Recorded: h=11 m=14
